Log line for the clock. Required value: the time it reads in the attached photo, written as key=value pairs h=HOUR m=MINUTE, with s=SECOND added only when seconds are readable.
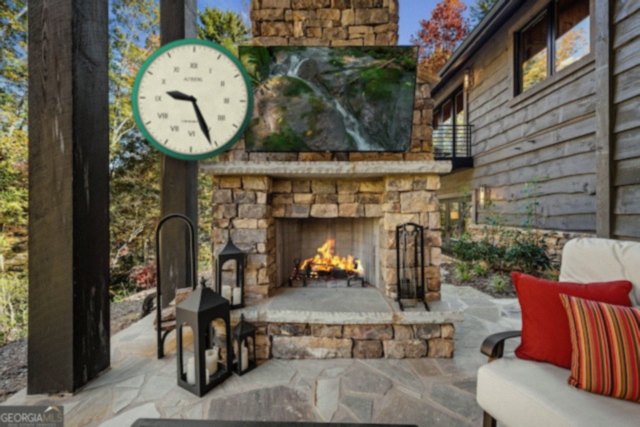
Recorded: h=9 m=26
